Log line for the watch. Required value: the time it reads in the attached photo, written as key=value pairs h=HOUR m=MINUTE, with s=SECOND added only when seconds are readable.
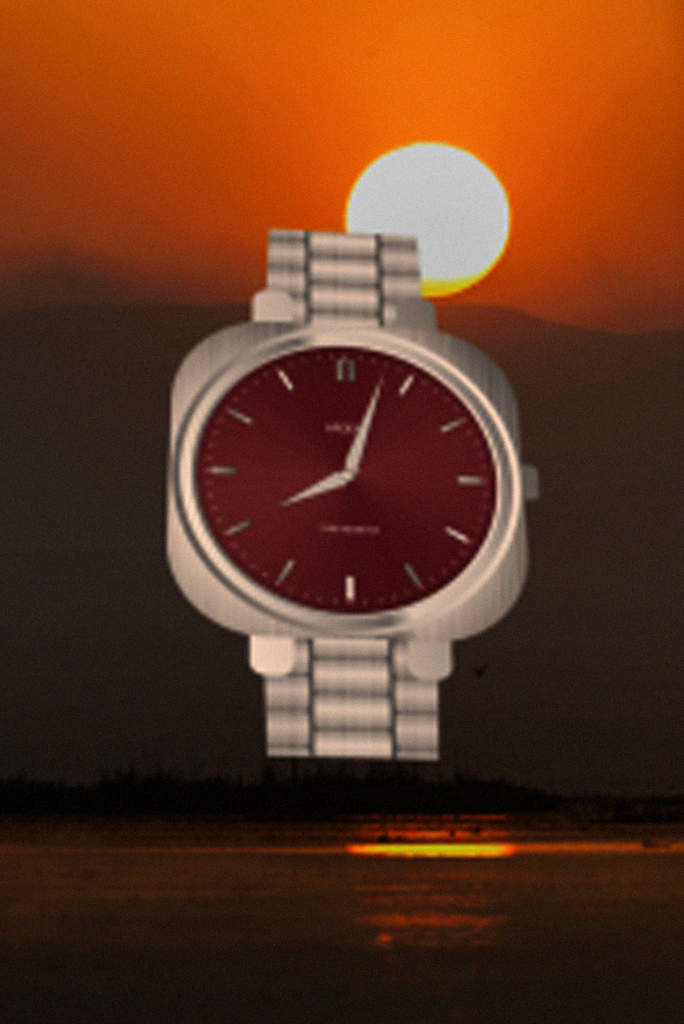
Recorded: h=8 m=3
